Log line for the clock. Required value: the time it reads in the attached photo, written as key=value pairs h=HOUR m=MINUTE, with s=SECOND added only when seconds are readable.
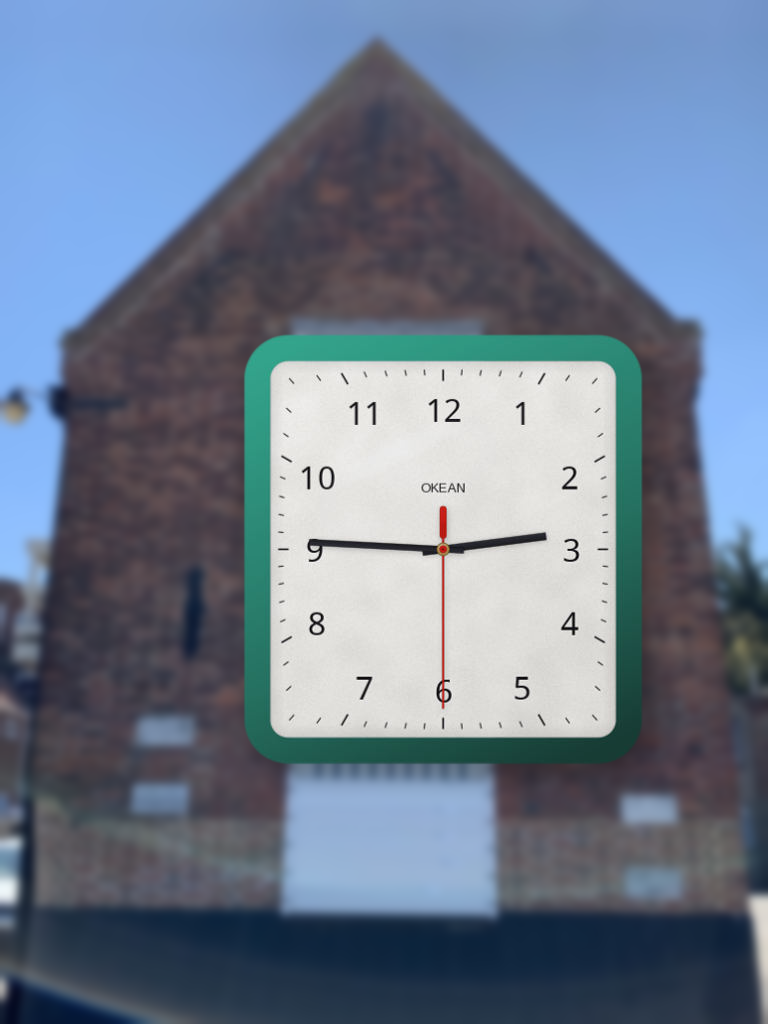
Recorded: h=2 m=45 s=30
